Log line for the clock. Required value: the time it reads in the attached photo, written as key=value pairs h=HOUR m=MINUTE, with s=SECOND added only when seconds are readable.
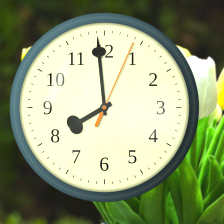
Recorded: h=7 m=59 s=4
